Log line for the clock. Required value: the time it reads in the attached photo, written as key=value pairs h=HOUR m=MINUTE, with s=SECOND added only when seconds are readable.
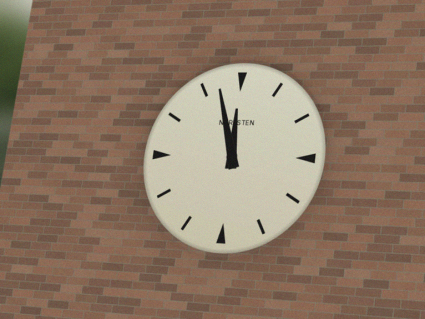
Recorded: h=11 m=57
